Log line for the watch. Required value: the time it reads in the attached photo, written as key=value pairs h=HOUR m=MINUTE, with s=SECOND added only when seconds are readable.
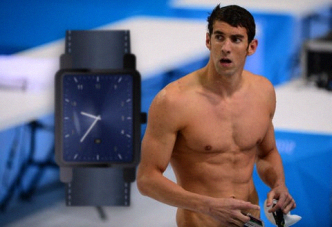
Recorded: h=9 m=36
